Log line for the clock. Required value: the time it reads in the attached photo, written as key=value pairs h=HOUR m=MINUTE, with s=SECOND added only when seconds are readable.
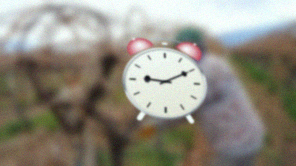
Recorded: h=9 m=10
